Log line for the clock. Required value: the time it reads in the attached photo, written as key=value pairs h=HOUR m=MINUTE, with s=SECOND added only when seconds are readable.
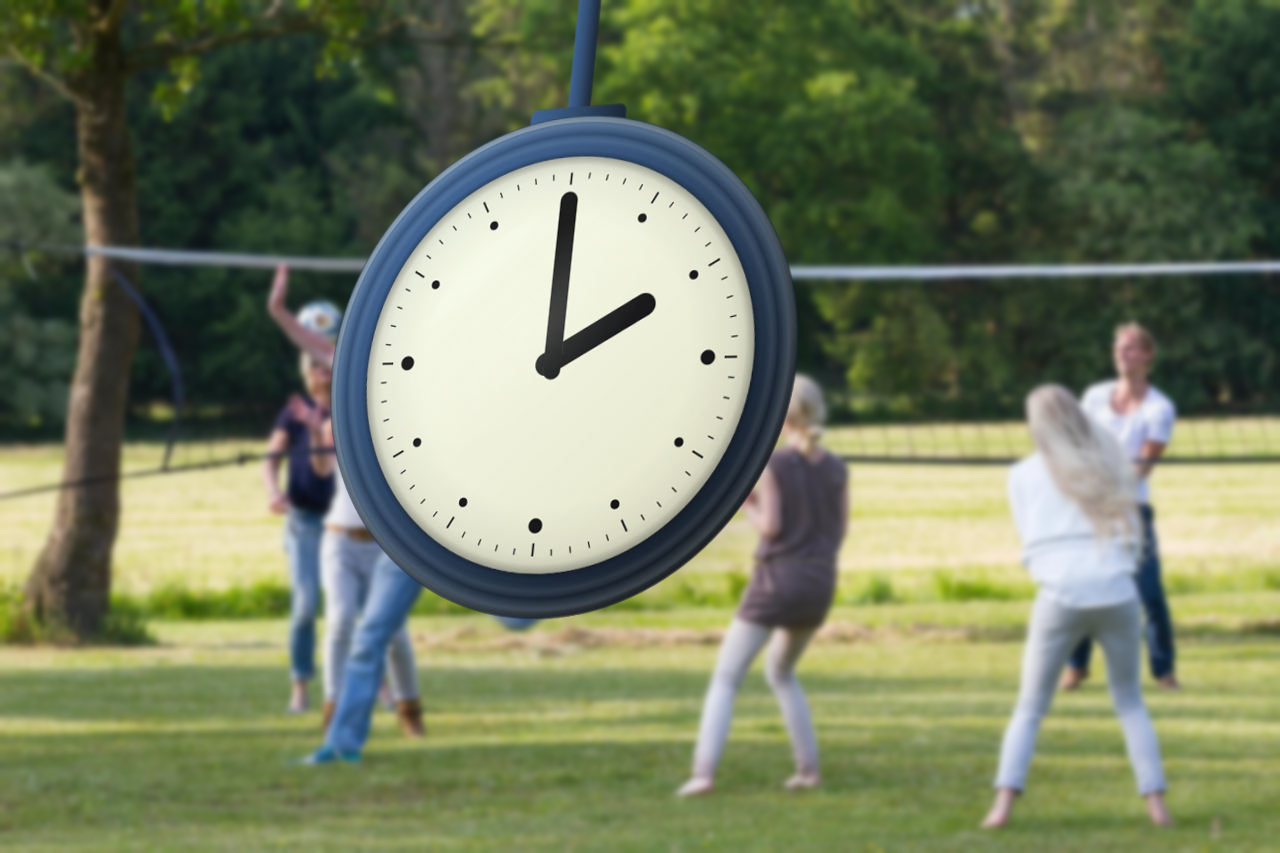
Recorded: h=2 m=0
